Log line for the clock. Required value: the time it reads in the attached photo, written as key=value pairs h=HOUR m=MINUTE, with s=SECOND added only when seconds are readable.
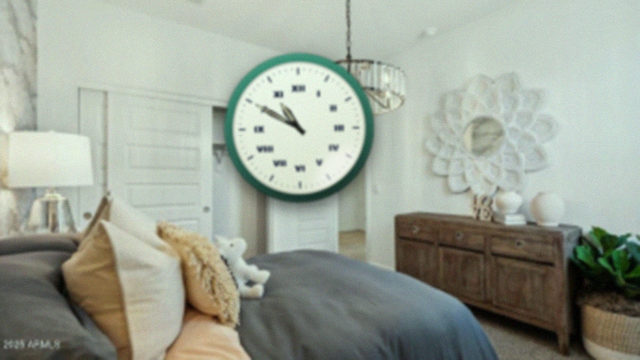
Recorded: h=10 m=50
